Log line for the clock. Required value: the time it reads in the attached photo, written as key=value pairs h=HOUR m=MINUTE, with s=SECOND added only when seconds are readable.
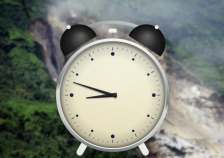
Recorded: h=8 m=48
